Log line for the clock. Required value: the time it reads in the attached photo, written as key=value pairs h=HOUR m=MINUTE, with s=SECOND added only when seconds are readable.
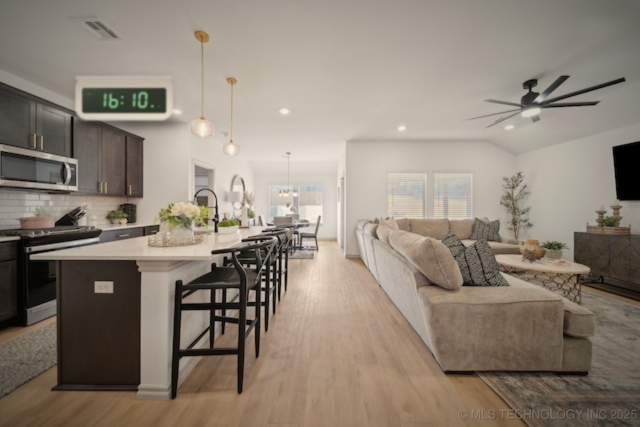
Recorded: h=16 m=10
